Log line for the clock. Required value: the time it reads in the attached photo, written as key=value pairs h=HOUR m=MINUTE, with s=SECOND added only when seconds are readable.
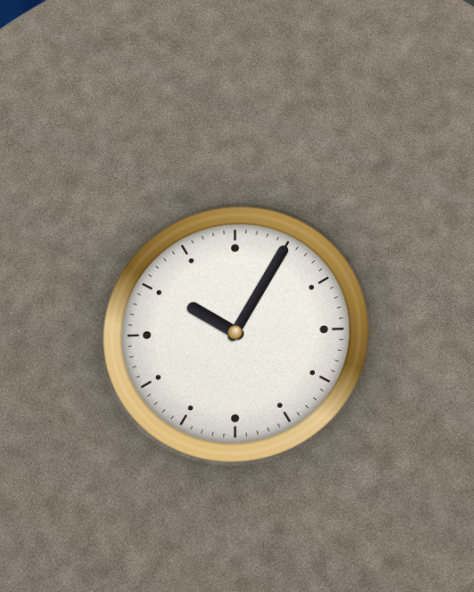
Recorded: h=10 m=5
